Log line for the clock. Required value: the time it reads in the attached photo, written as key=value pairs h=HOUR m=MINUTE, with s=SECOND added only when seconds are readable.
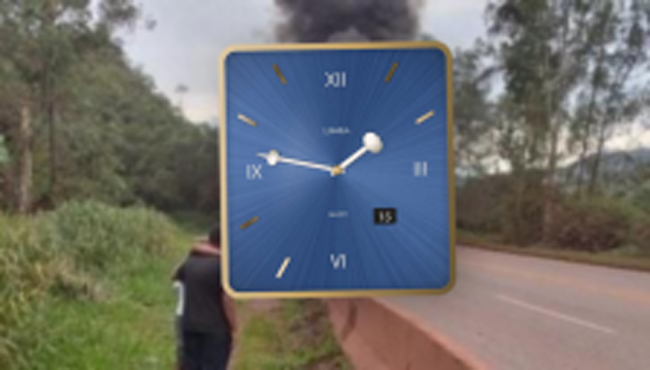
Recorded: h=1 m=47
